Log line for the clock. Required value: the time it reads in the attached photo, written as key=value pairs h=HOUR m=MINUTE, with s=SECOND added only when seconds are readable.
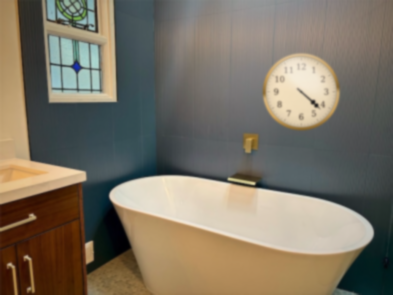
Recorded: h=4 m=22
